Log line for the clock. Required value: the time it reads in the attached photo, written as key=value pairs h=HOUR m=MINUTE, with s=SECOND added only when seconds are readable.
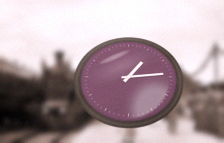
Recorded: h=1 m=14
